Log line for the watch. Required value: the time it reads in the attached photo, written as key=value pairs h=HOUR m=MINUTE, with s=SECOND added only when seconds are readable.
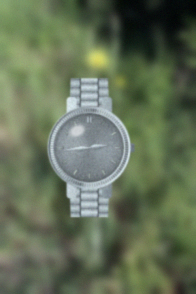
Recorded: h=2 m=44
